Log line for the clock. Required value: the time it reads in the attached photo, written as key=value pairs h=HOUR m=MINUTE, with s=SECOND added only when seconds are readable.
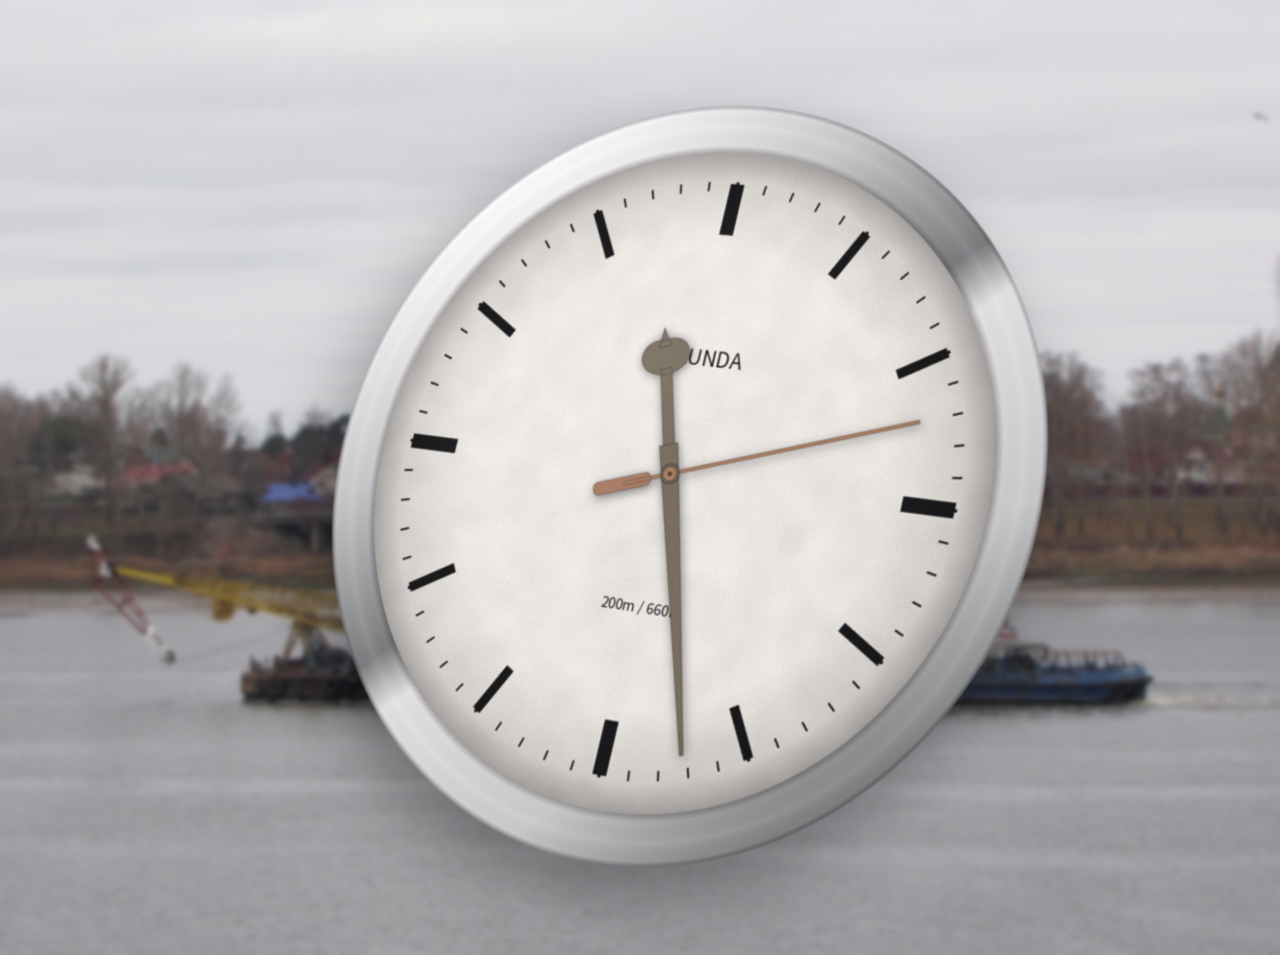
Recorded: h=11 m=27 s=12
